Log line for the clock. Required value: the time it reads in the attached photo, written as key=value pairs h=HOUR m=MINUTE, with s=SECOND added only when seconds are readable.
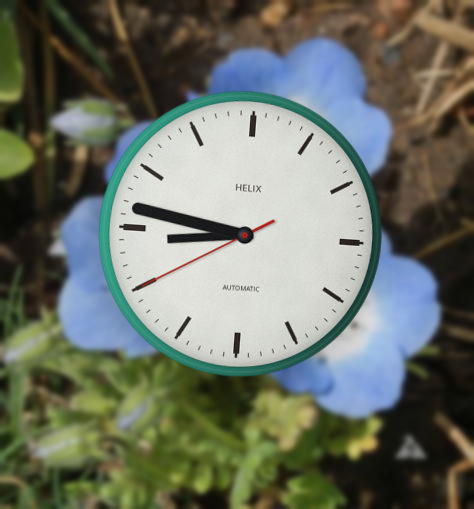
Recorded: h=8 m=46 s=40
